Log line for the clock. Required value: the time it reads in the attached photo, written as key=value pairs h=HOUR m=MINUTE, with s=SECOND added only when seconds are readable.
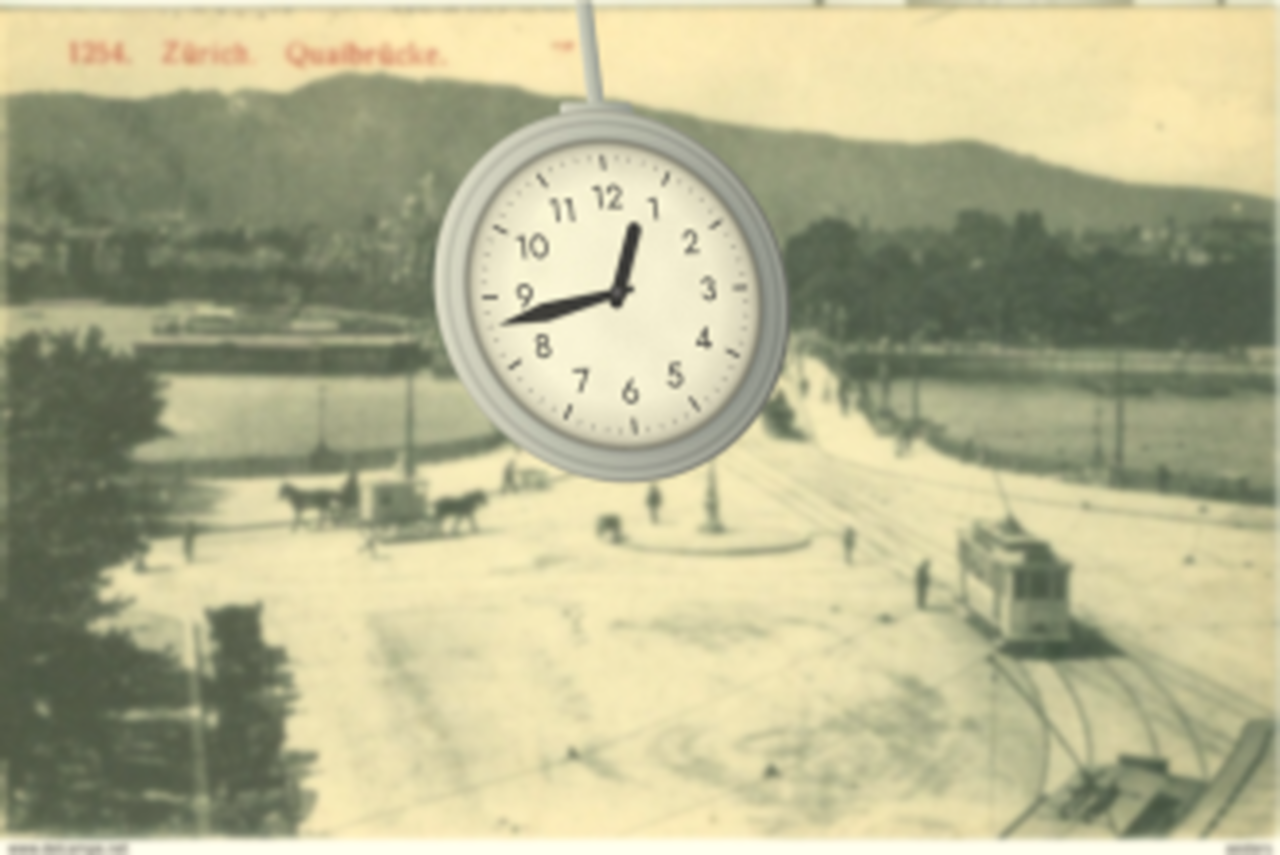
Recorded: h=12 m=43
